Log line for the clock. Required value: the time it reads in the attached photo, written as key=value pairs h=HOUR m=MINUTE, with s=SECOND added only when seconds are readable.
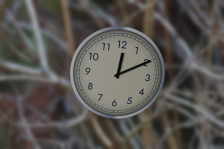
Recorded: h=12 m=10
